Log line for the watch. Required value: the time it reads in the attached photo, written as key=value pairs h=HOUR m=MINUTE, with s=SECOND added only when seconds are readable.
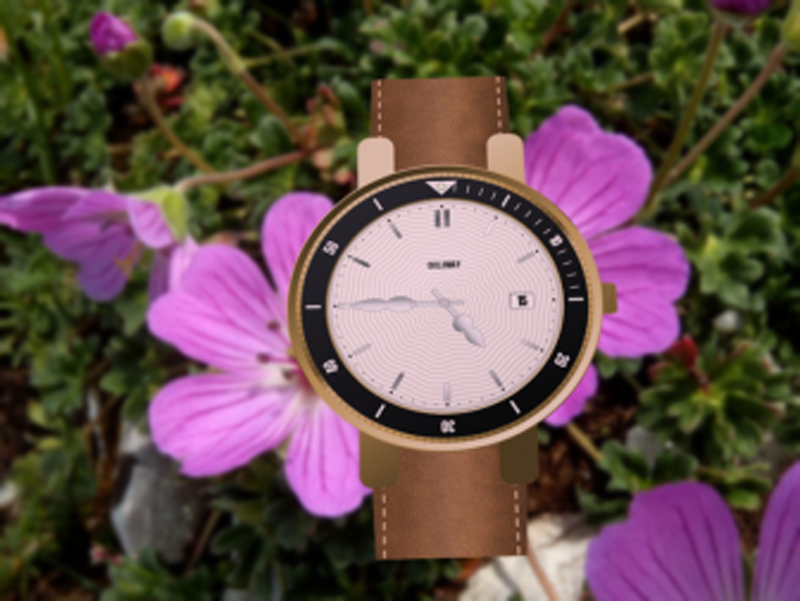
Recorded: h=4 m=45
